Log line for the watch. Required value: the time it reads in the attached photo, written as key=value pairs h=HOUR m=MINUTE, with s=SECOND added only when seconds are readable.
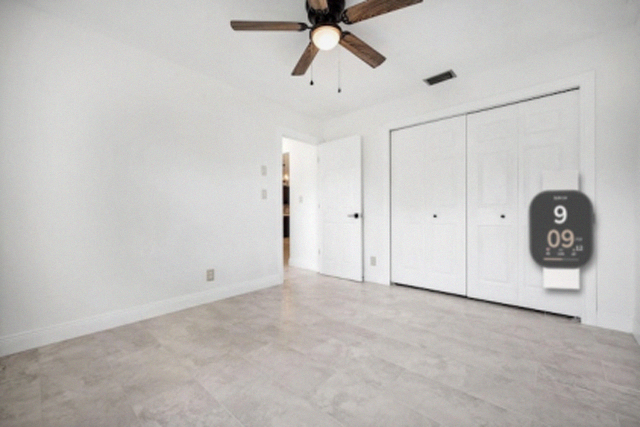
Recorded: h=9 m=9
